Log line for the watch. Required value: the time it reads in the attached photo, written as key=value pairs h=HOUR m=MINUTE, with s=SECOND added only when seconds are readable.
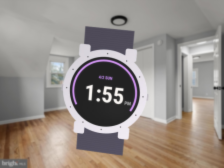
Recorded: h=1 m=55
